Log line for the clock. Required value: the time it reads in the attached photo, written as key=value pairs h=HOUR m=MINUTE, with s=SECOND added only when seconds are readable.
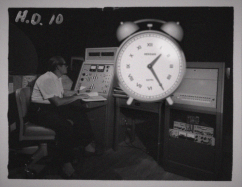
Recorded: h=1 m=25
